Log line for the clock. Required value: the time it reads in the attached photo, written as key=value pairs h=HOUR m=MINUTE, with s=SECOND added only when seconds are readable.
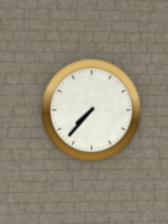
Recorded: h=7 m=37
